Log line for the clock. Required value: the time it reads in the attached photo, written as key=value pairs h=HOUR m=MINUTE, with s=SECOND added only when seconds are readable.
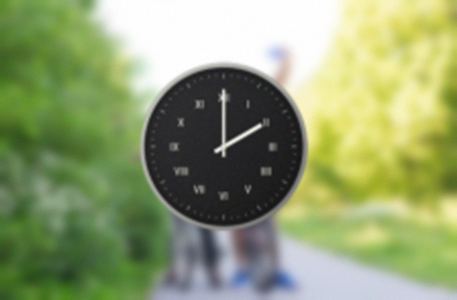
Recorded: h=2 m=0
